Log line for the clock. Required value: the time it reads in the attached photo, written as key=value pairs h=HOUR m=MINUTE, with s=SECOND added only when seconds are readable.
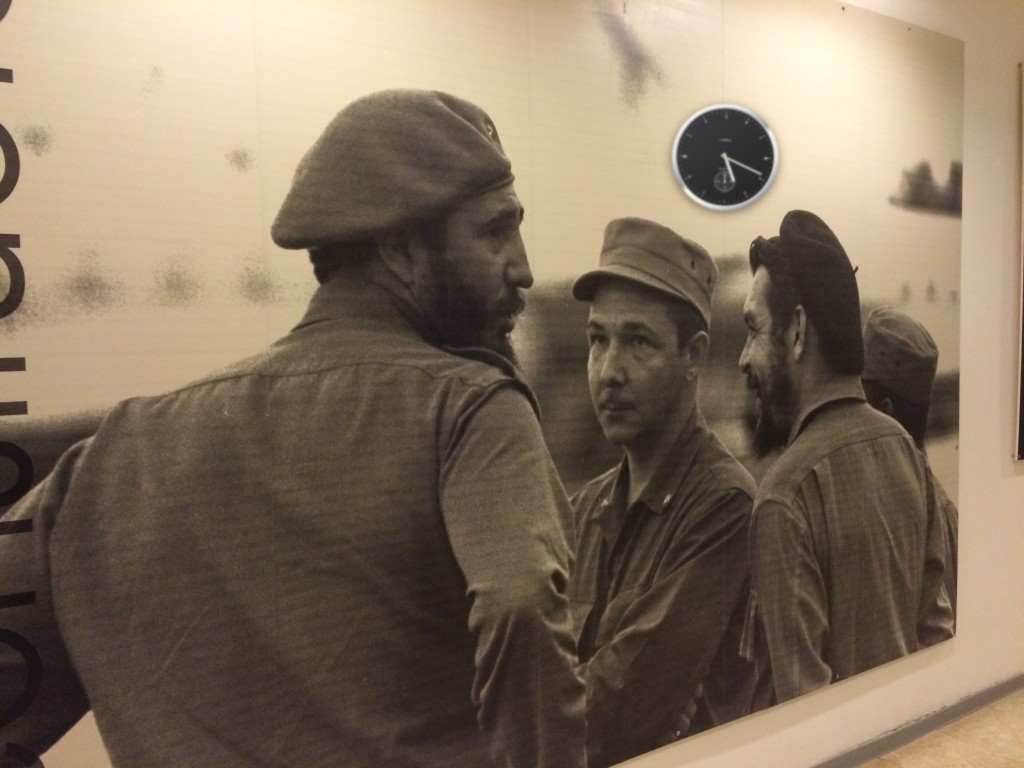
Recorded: h=5 m=19
